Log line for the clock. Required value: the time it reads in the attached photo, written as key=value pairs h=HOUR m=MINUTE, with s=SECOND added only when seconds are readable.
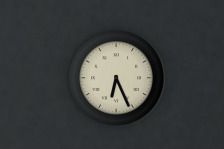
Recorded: h=6 m=26
